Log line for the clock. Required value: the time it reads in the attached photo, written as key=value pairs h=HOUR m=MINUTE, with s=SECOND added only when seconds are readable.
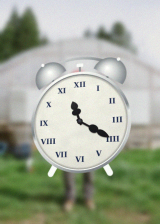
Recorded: h=11 m=20
